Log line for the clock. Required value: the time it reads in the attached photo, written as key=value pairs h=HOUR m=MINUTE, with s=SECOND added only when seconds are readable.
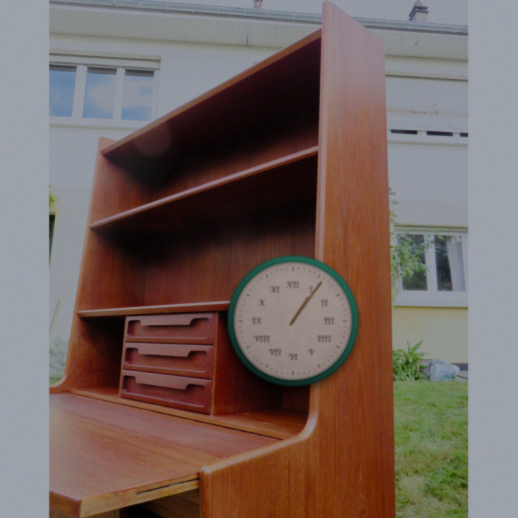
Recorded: h=1 m=6
